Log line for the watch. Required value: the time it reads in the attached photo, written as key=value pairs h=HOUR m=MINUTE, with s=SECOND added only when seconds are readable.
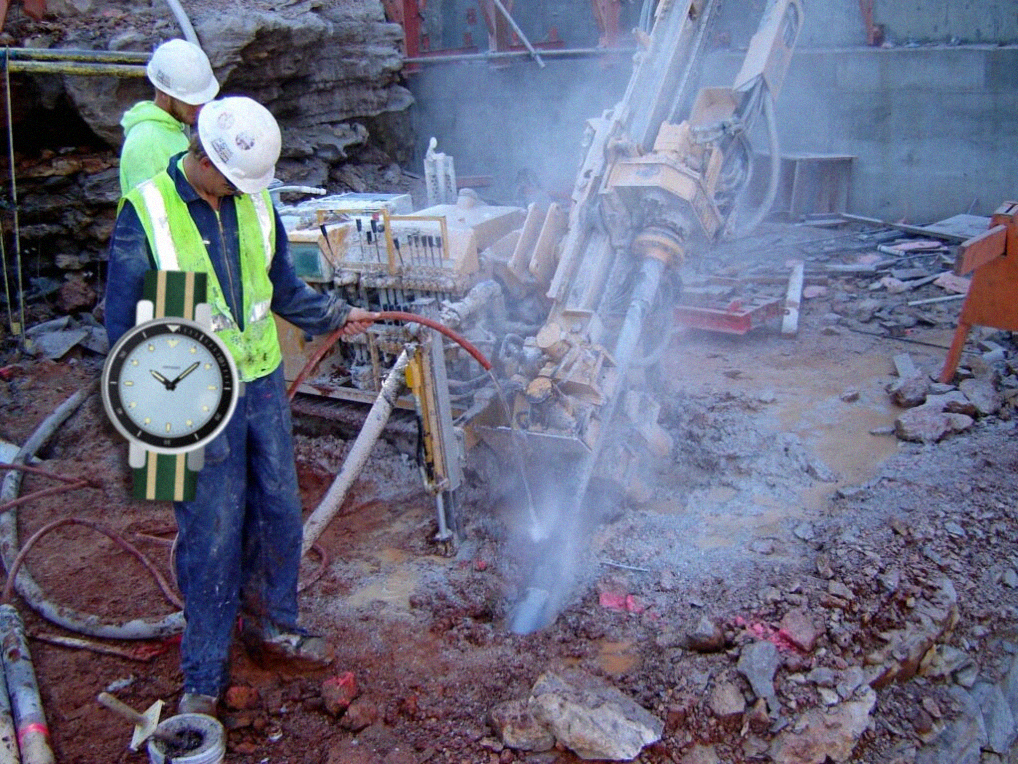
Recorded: h=10 m=8
